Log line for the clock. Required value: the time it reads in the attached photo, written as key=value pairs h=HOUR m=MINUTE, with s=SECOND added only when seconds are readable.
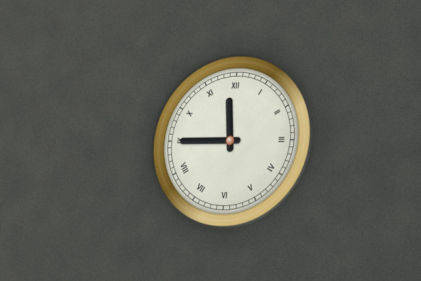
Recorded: h=11 m=45
